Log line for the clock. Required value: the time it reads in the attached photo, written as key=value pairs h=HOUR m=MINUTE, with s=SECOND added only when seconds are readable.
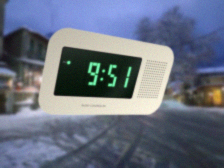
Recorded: h=9 m=51
